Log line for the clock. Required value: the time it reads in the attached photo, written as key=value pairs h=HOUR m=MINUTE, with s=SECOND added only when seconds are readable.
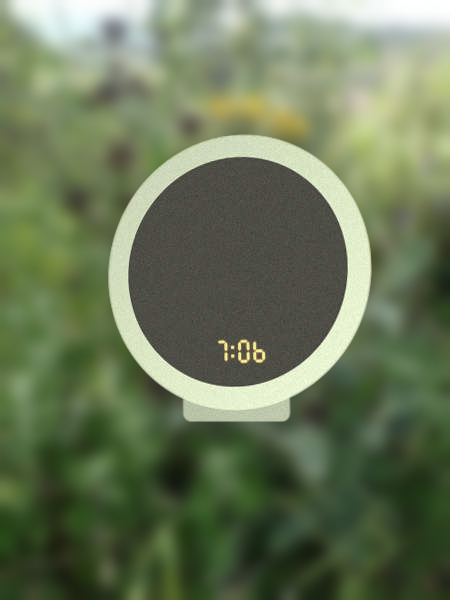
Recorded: h=7 m=6
